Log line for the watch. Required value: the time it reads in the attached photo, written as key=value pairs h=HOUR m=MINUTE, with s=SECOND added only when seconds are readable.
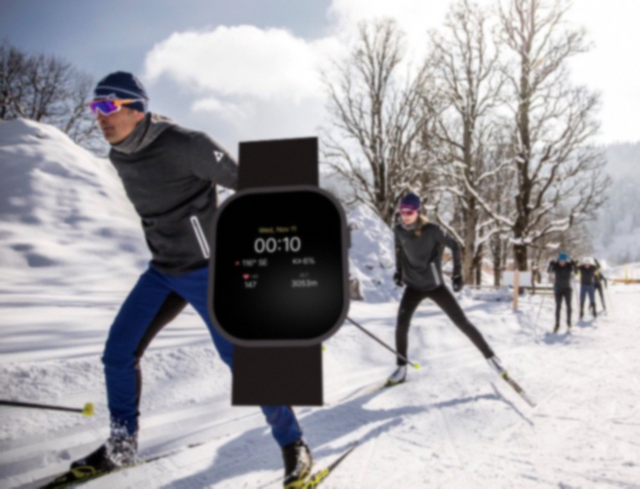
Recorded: h=0 m=10
